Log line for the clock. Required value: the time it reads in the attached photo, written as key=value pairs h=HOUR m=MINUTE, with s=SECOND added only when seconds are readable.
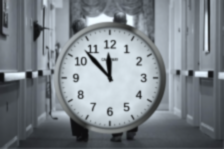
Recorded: h=11 m=53
